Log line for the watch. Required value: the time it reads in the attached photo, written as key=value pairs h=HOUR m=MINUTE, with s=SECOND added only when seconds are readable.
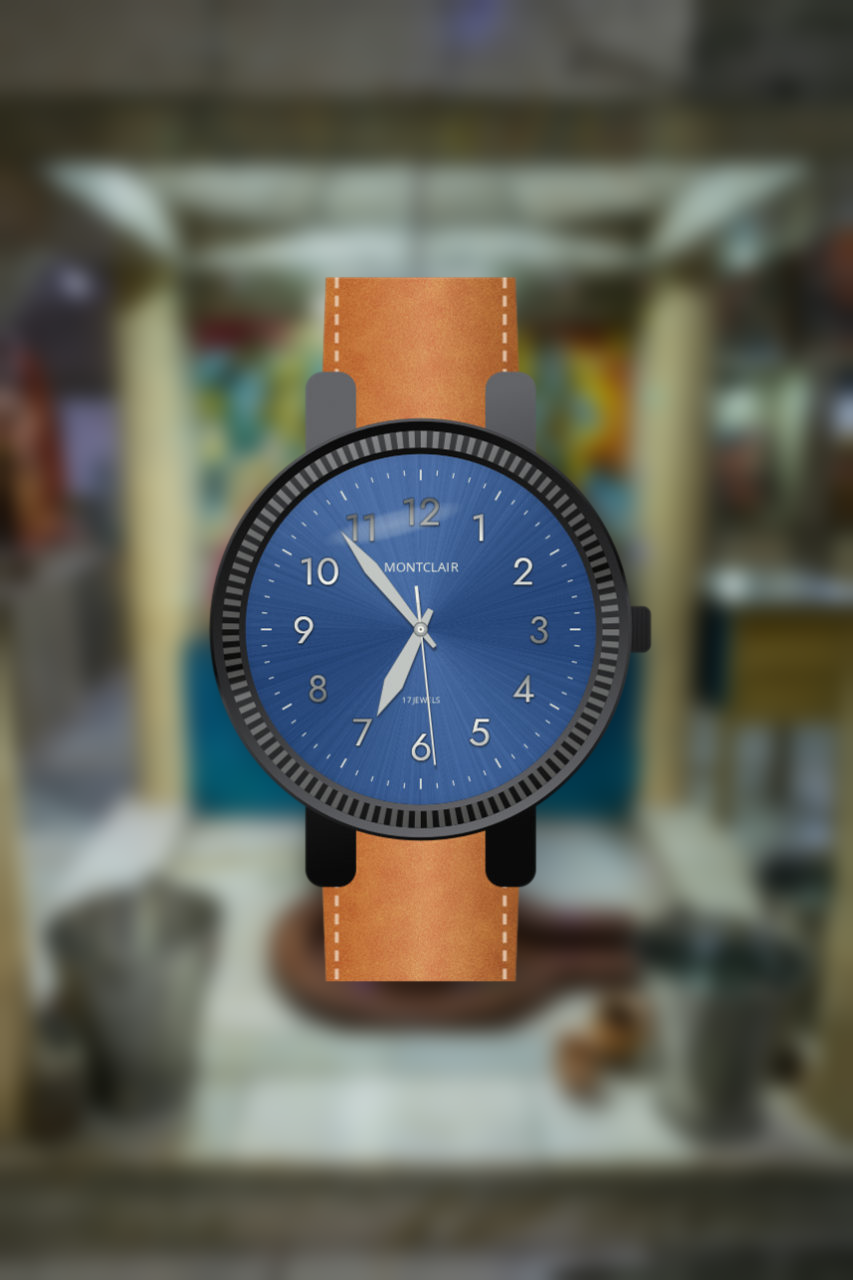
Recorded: h=6 m=53 s=29
